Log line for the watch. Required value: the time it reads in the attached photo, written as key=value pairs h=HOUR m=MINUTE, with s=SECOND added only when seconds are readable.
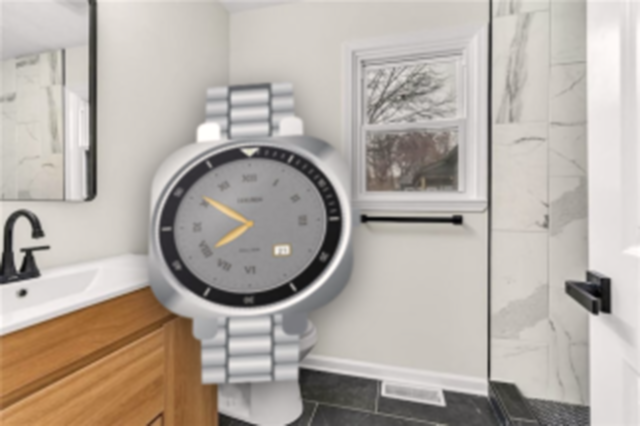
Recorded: h=7 m=51
